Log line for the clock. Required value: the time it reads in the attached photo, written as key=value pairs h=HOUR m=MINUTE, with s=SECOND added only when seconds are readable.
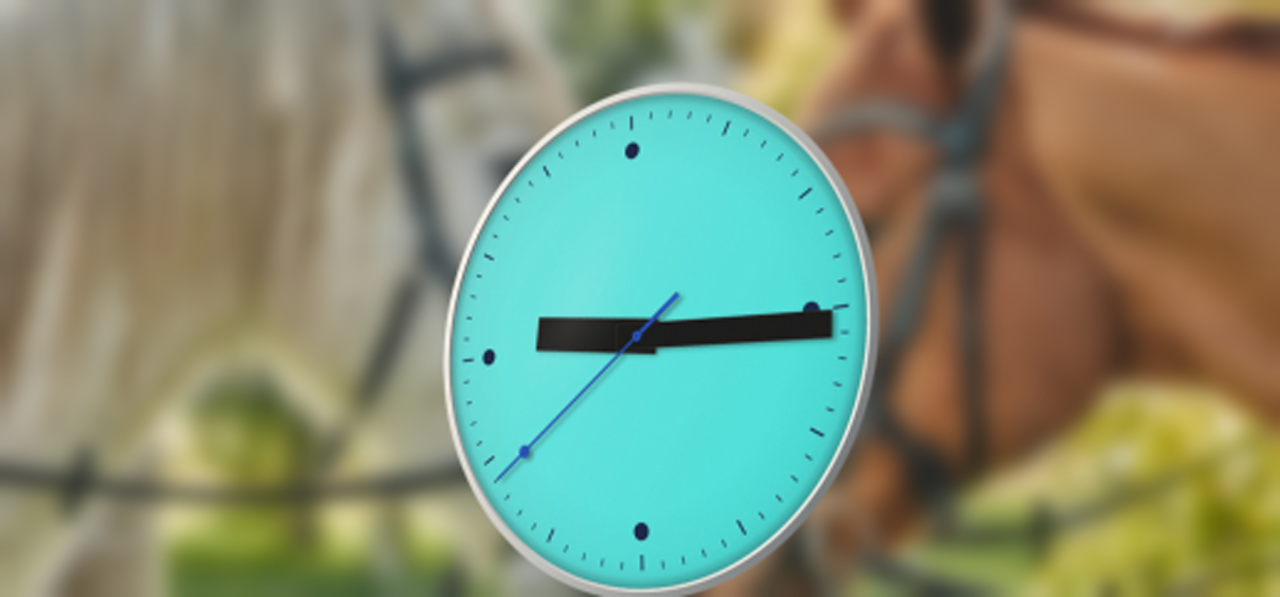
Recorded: h=9 m=15 s=39
